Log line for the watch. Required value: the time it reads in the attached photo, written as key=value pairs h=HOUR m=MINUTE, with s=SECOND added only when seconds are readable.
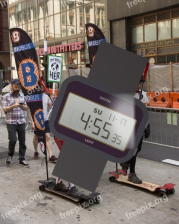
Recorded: h=4 m=55 s=35
